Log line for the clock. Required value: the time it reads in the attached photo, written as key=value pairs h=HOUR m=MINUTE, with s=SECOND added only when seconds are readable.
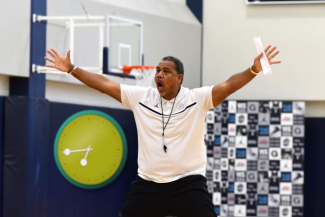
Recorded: h=6 m=44
